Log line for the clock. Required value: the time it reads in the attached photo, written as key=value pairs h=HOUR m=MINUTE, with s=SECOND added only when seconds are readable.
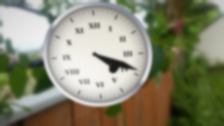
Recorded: h=4 m=19
